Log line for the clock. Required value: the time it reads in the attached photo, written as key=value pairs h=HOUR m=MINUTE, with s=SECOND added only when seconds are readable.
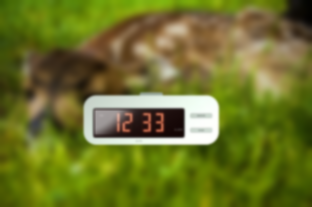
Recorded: h=12 m=33
